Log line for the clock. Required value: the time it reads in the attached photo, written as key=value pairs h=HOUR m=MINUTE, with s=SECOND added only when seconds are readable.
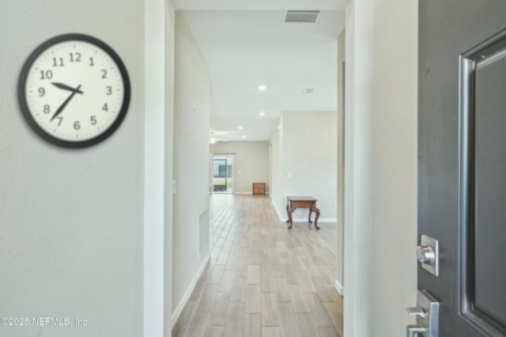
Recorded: h=9 m=37
